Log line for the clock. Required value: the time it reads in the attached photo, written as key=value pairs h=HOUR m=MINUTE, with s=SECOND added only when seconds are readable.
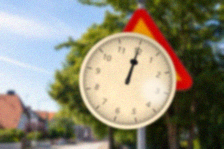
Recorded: h=12 m=0
